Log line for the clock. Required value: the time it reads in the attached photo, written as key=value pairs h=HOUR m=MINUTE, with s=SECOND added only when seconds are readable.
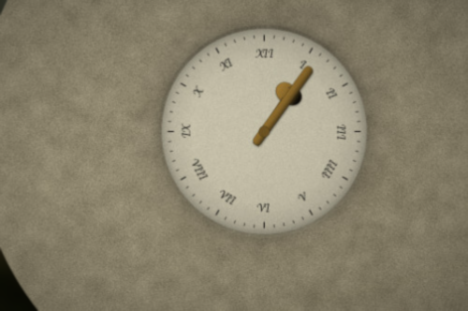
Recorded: h=1 m=6
